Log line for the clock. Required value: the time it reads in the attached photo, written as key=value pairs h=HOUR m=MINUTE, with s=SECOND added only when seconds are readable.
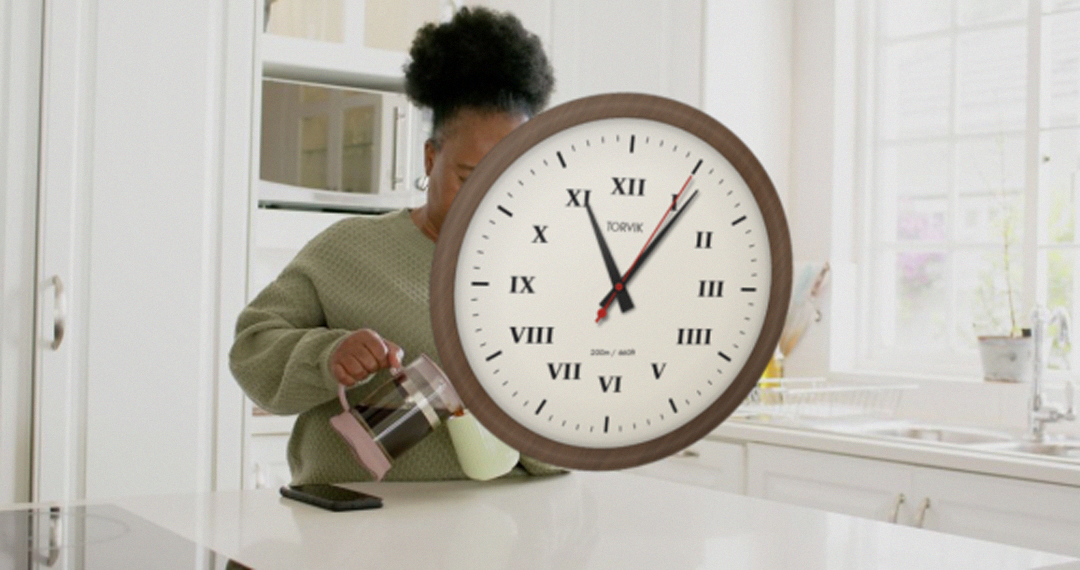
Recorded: h=11 m=6 s=5
